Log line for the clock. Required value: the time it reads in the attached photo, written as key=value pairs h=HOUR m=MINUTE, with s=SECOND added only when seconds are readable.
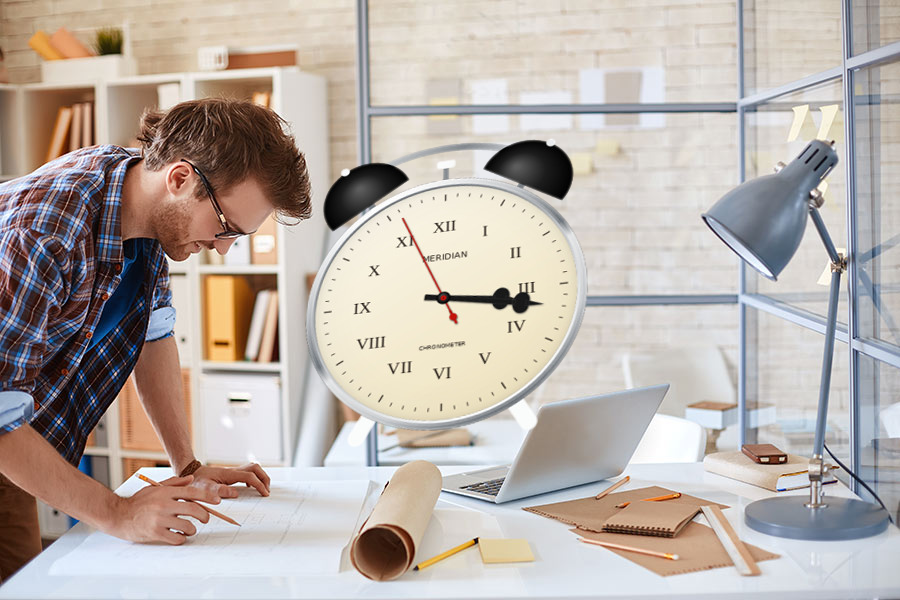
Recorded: h=3 m=16 s=56
